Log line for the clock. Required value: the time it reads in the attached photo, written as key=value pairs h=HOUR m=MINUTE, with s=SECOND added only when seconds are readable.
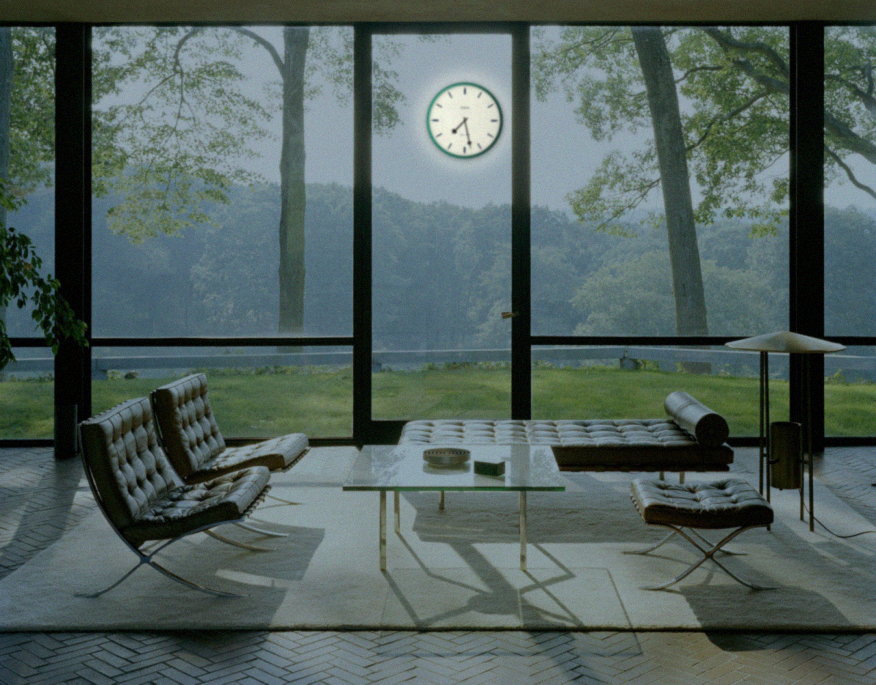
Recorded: h=7 m=28
